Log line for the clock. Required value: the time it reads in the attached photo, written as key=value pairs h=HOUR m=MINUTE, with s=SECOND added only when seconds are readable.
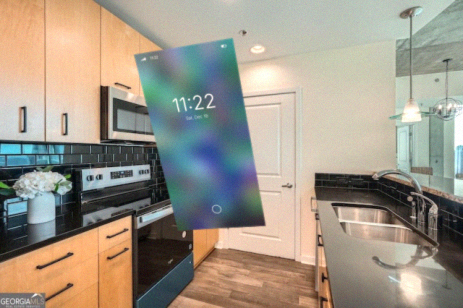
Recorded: h=11 m=22
